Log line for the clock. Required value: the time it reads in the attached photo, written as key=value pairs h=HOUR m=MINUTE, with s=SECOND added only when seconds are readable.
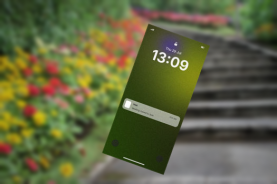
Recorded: h=13 m=9
